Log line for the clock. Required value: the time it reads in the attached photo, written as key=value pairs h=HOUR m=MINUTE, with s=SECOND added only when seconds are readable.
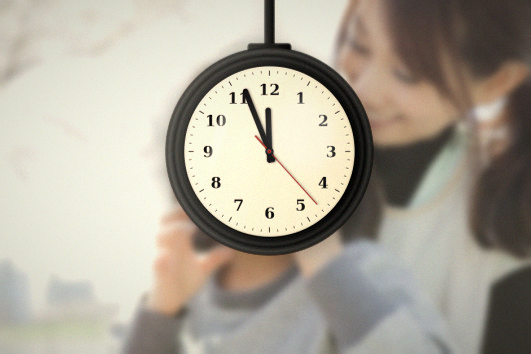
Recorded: h=11 m=56 s=23
